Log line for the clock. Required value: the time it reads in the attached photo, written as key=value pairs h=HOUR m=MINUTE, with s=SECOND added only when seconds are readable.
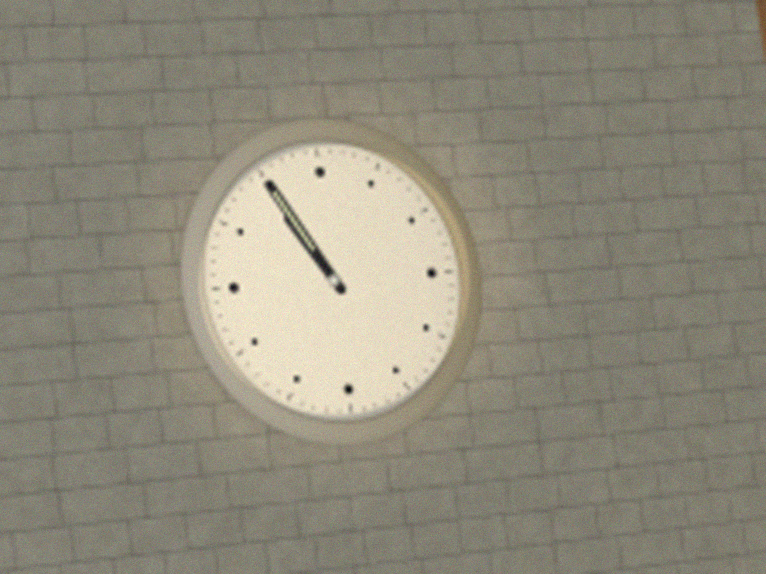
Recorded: h=10 m=55
